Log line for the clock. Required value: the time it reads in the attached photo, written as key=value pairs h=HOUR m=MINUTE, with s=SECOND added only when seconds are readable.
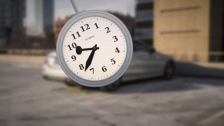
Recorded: h=9 m=38
